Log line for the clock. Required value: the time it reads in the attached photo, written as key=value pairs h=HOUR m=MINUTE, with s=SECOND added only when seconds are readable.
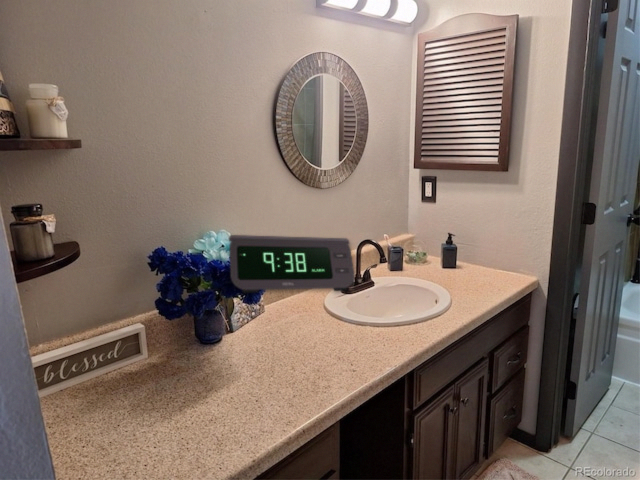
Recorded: h=9 m=38
